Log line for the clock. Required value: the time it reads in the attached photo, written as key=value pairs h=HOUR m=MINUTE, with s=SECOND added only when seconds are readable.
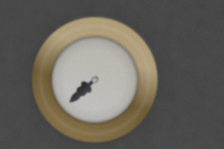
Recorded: h=7 m=38
